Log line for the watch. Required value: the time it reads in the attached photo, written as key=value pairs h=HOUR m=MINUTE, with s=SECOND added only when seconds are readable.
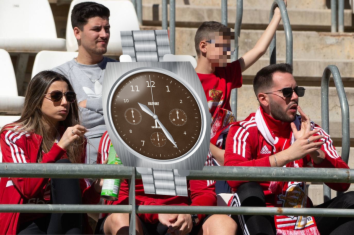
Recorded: h=10 m=25
